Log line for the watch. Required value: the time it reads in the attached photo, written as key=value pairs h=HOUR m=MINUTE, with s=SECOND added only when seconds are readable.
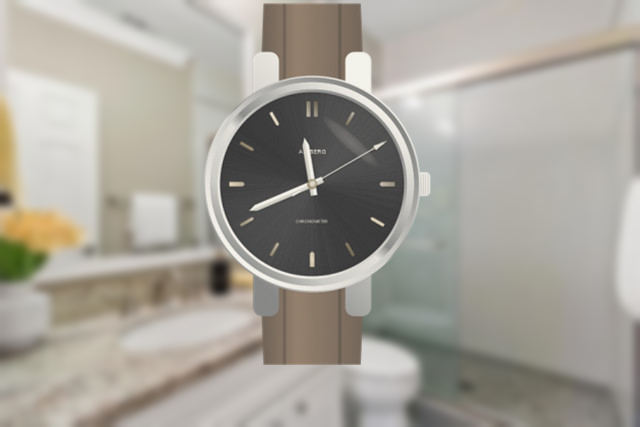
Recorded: h=11 m=41 s=10
